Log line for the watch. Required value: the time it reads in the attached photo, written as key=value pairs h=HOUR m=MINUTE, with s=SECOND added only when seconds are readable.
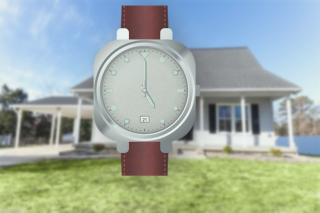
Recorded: h=5 m=0
